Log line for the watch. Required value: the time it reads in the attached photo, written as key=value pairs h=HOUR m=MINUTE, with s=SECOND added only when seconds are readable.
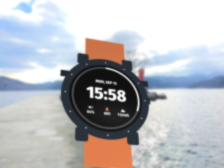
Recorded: h=15 m=58
